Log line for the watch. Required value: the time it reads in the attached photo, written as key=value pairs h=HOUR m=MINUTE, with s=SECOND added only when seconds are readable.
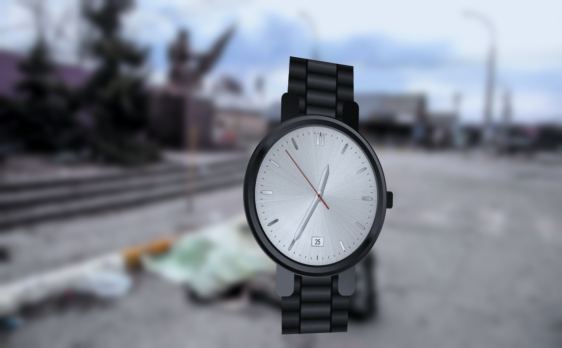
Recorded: h=12 m=34 s=53
